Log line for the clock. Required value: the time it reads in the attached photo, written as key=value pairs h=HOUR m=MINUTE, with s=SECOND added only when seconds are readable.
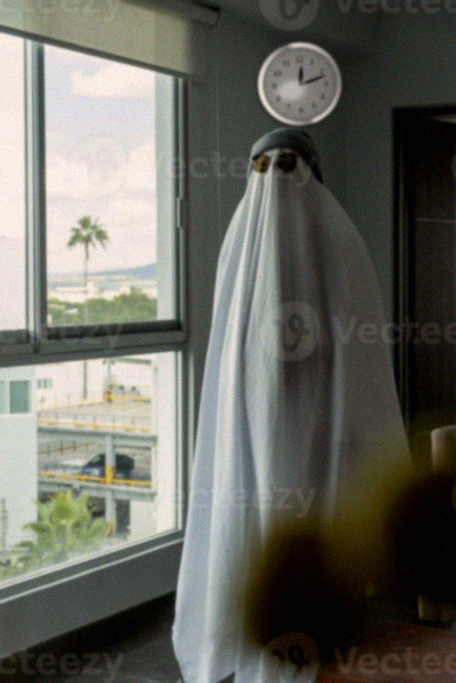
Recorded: h=12 m=12
